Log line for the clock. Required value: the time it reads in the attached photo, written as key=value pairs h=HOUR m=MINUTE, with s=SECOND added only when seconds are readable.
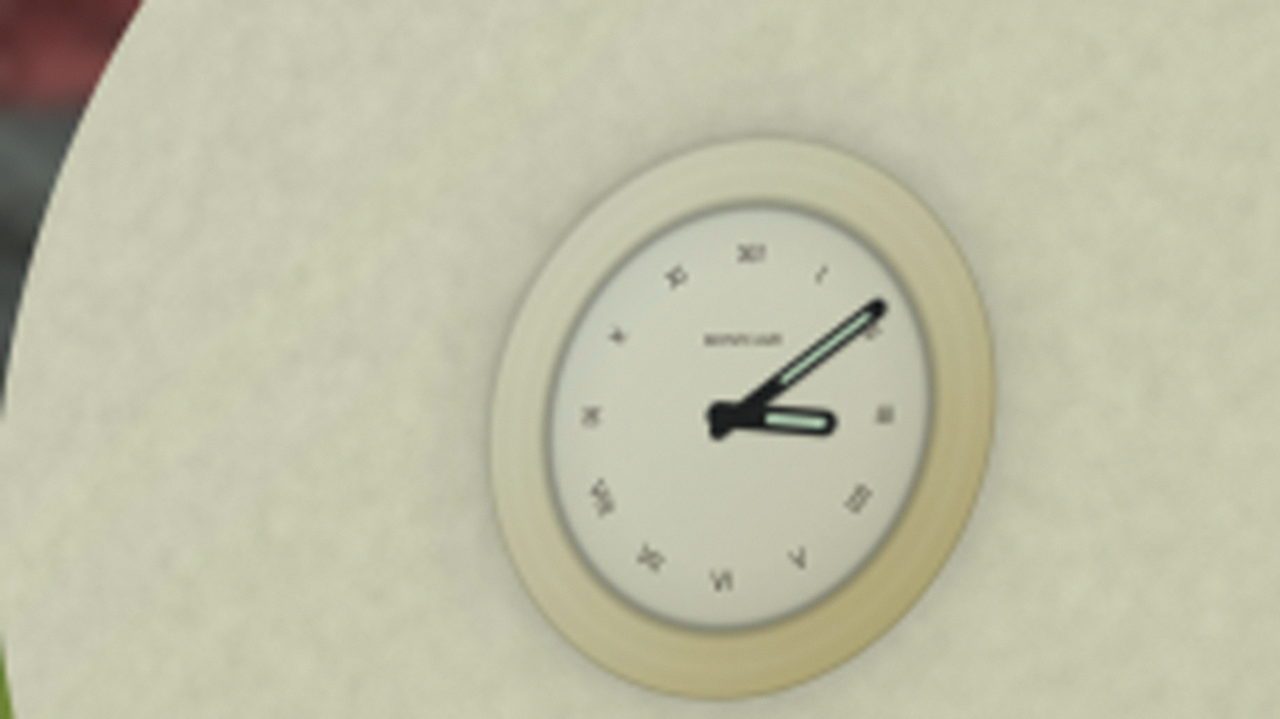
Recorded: h=3 m=9
